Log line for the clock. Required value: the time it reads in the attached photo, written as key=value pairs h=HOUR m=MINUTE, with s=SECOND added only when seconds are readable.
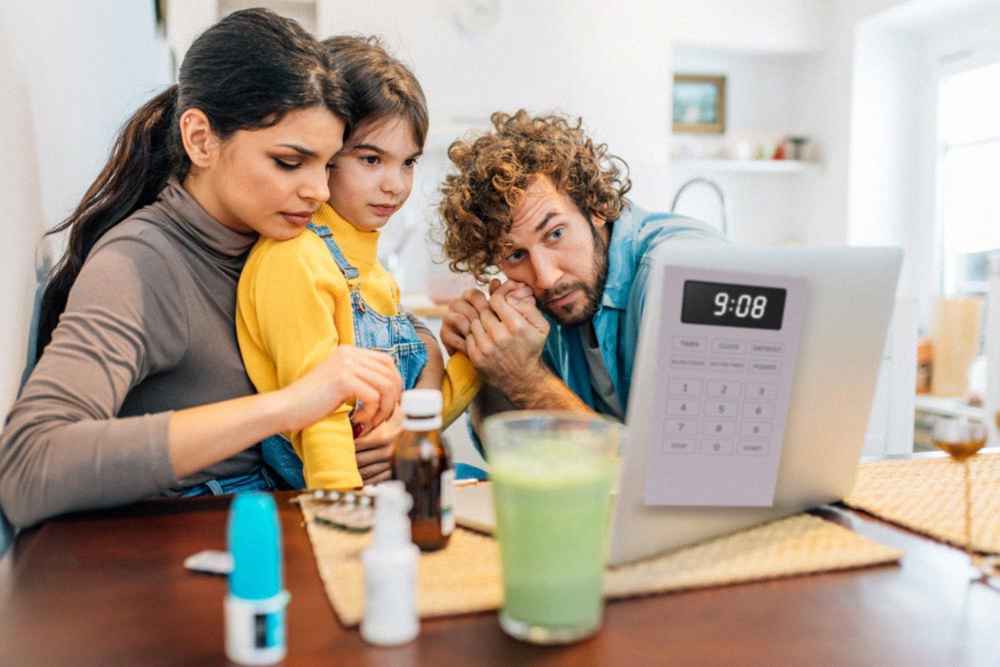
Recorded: h=9 m=8
